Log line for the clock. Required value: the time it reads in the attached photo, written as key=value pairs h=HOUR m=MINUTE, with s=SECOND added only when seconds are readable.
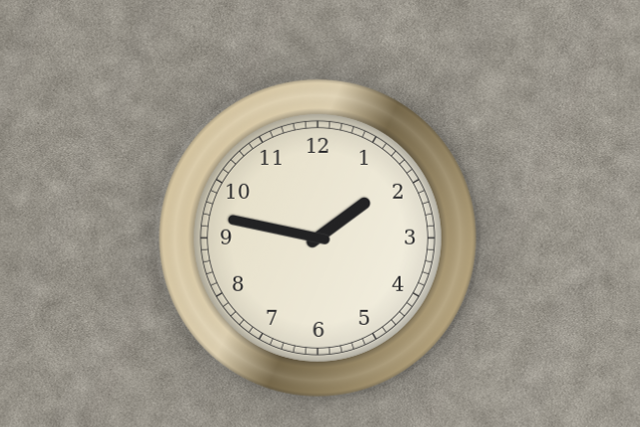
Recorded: h=1 m=47
